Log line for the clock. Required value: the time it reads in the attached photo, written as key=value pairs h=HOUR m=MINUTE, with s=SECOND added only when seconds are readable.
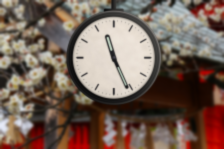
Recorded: h=11 m=26
